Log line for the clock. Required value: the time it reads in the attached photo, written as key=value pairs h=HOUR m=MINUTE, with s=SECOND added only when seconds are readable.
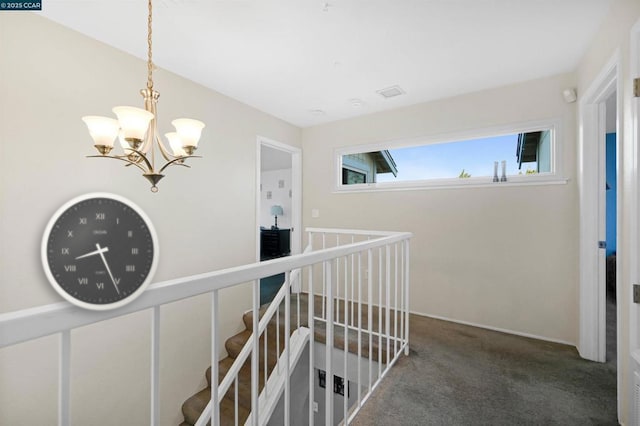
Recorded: h=8 m=26
